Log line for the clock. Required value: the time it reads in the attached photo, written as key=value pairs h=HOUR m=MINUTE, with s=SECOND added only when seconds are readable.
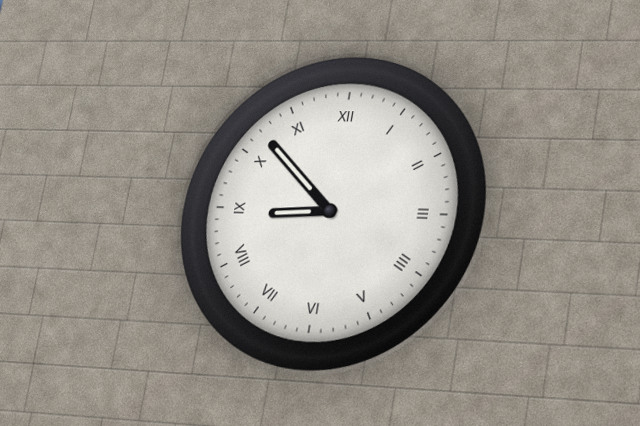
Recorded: h=8 m=52
